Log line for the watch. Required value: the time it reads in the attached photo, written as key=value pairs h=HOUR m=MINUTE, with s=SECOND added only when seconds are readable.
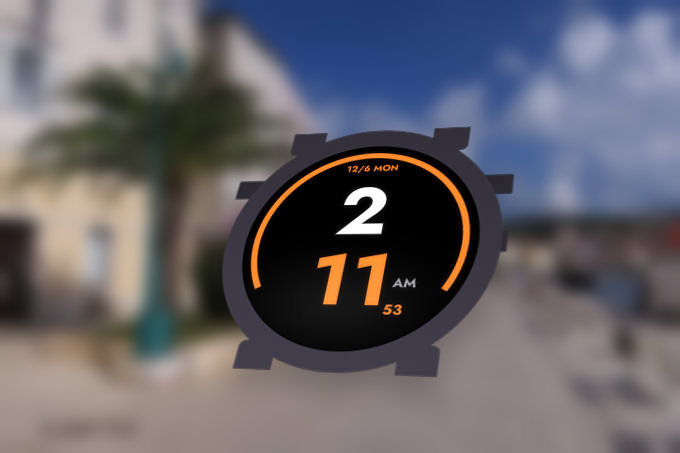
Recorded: h=2 m=11 s=53
